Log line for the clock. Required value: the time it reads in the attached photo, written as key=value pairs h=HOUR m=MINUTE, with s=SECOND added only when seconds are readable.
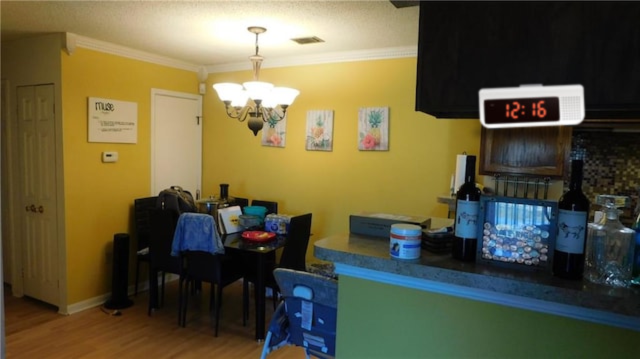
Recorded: h=12 m=16
